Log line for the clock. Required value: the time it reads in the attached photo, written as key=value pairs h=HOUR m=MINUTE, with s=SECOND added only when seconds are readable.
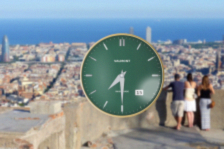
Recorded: h=7 m=30
